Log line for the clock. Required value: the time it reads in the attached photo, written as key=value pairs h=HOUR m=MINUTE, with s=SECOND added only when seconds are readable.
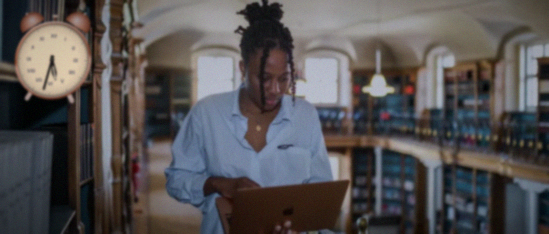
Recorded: h=5 m=32
